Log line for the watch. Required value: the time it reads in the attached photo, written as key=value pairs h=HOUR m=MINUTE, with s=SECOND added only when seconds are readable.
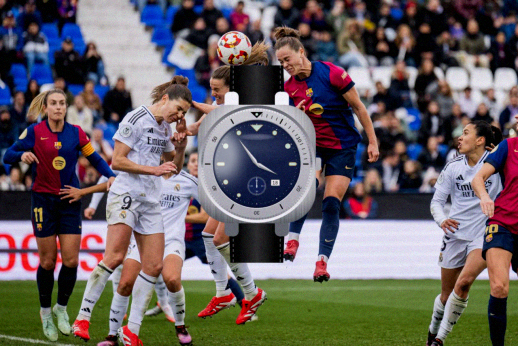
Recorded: h=3 m=54
